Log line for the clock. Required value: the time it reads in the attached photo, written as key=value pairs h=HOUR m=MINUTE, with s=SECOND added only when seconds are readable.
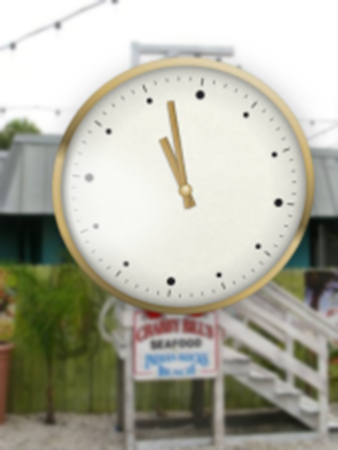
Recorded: h=10 m=57
